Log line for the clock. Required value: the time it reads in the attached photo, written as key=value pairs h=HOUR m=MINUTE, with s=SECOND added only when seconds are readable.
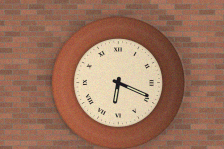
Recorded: h=6 m=19
